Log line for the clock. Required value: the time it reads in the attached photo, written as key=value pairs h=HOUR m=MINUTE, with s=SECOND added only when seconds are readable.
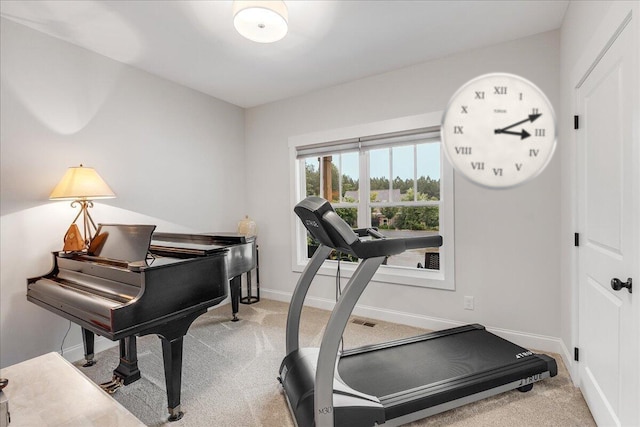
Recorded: h=3 m=11
